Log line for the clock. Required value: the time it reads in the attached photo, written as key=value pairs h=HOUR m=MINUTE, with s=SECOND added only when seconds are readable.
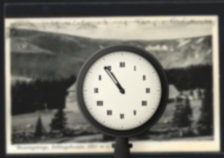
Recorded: h=10 m=54
